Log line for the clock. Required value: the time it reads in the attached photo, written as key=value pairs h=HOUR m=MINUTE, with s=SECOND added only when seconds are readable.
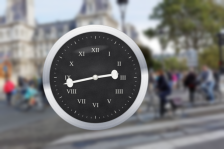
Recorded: h=2 m=43
